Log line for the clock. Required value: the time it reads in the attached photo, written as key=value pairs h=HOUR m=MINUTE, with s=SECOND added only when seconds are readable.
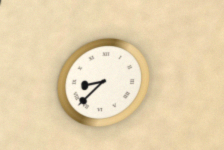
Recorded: h=8 m=37
